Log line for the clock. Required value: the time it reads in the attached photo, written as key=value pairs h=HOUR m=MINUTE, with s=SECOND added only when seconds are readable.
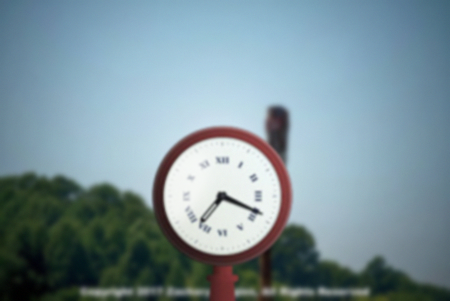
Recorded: h=7 m=19
